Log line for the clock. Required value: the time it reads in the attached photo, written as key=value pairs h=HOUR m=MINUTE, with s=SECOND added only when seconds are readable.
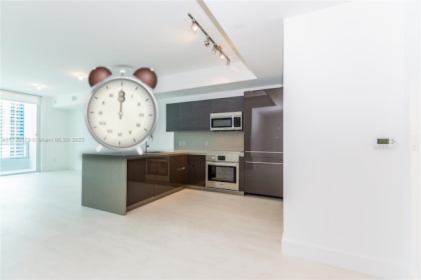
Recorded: h=12 m=0
